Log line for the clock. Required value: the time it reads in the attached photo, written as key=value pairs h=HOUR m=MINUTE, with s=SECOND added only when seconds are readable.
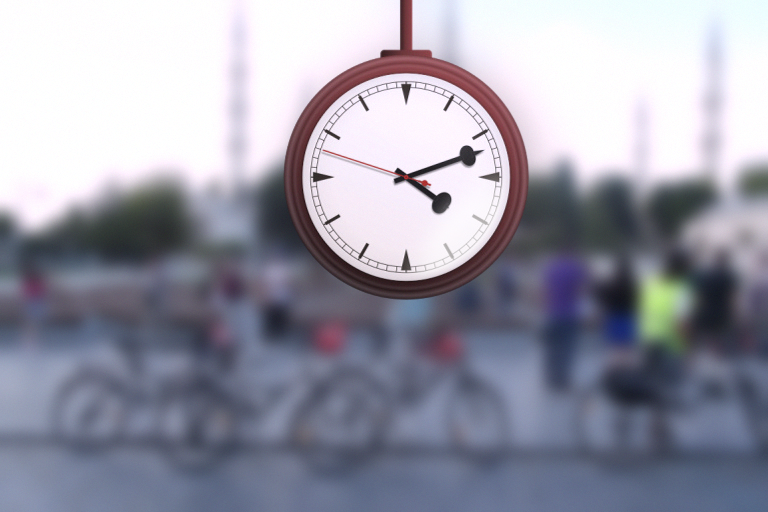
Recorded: h=4 m=11 s=48
